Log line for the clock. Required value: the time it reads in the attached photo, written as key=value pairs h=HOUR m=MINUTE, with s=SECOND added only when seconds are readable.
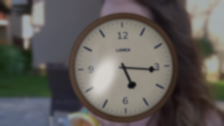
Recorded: h=5 m=16
